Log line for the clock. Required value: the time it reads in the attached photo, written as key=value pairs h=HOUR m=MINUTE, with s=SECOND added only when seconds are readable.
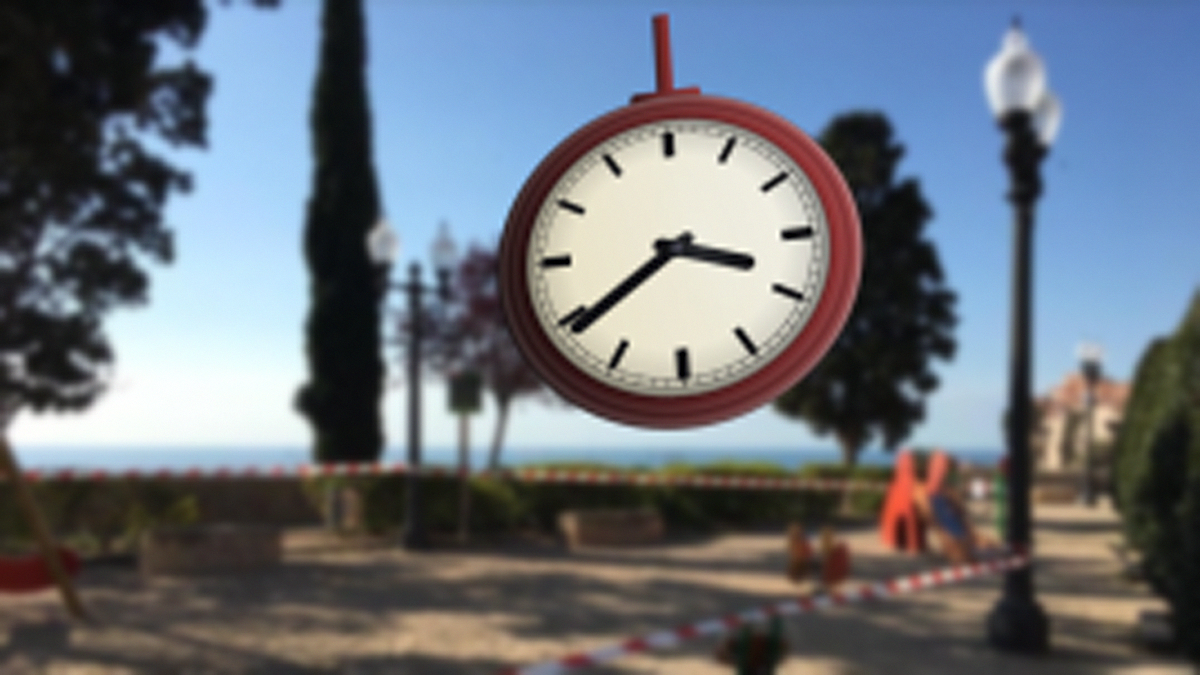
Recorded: h=3 m=39
